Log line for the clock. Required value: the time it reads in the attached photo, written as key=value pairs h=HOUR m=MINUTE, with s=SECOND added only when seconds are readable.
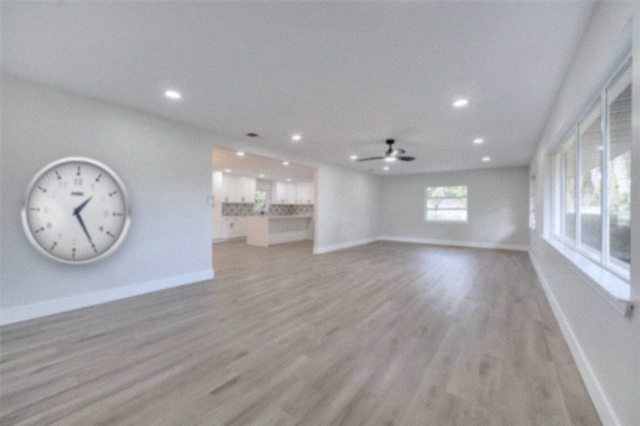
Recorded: h=1 m=25
